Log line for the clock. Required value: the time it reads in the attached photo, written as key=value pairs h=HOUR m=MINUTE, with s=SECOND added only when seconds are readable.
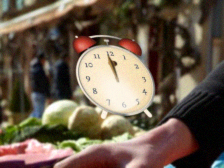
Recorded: h=11 m=59
